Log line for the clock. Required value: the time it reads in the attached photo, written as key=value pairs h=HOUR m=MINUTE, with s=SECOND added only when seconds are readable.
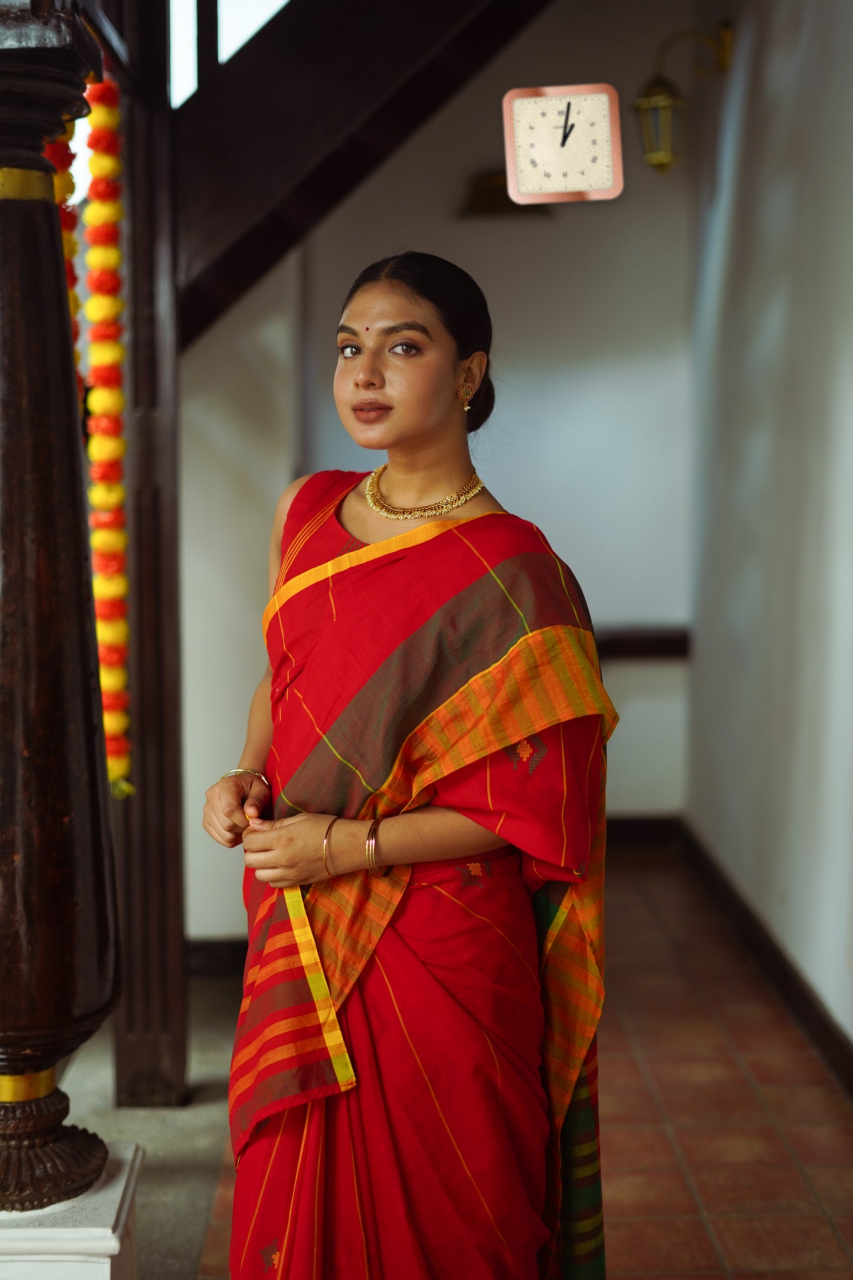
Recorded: h=1 m=2
